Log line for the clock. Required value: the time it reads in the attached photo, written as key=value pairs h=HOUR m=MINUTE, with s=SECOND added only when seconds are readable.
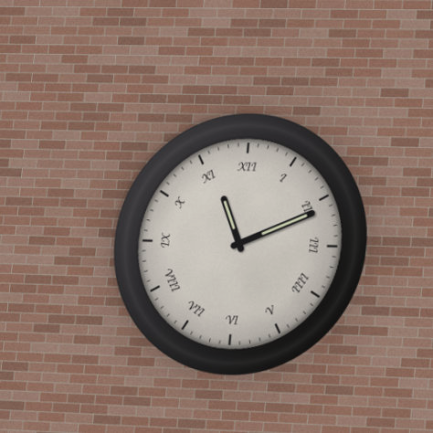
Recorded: h=11 m=11
